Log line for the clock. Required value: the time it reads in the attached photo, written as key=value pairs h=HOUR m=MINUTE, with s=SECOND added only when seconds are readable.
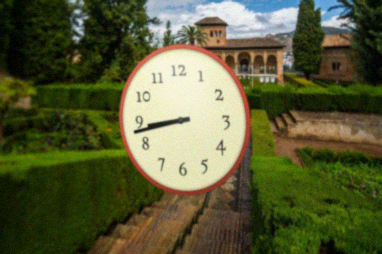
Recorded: h=8 m=43
